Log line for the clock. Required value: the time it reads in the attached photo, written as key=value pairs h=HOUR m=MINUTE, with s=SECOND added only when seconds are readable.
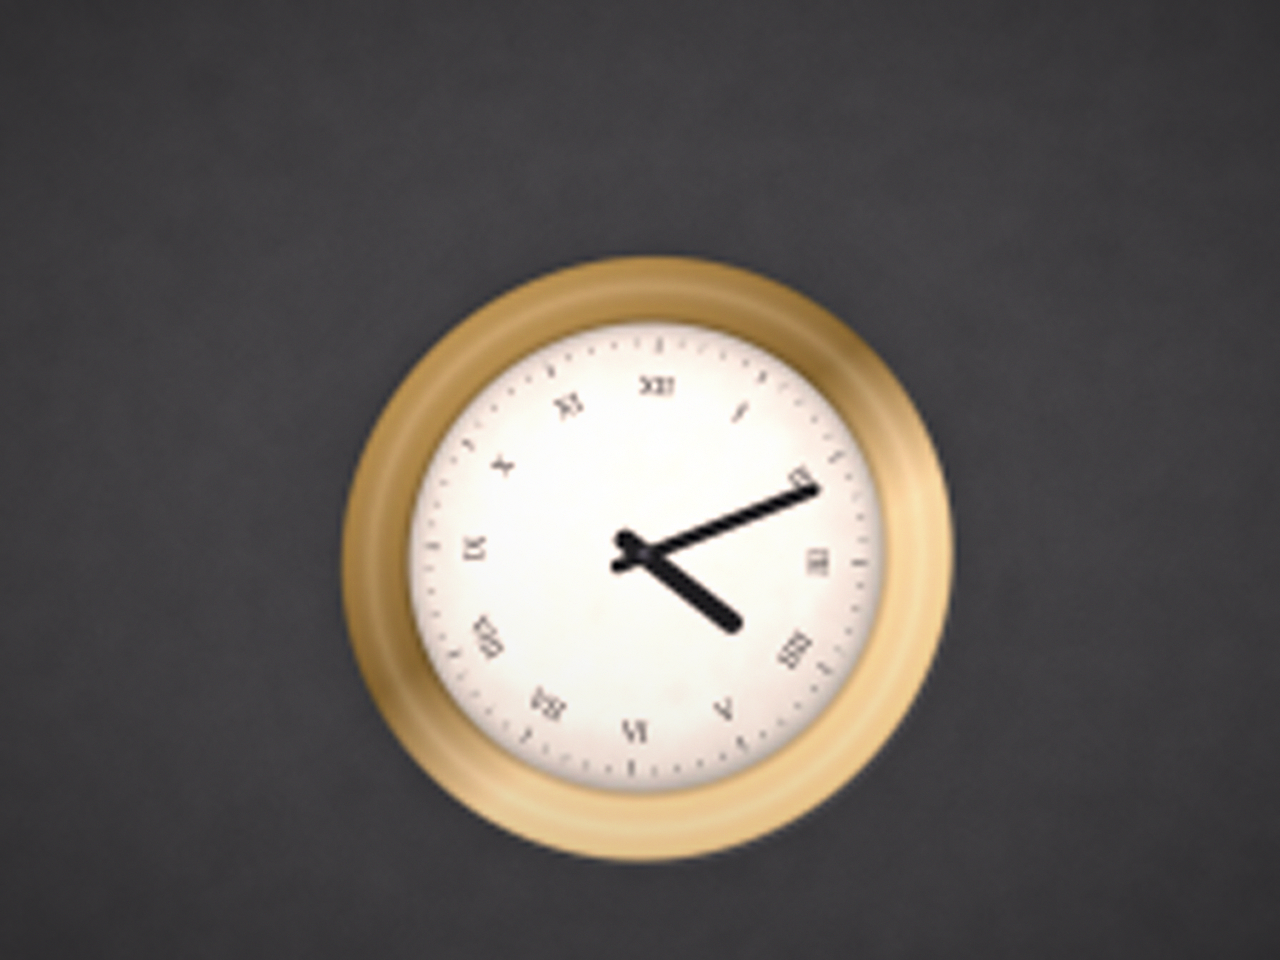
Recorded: h=4 m=11
